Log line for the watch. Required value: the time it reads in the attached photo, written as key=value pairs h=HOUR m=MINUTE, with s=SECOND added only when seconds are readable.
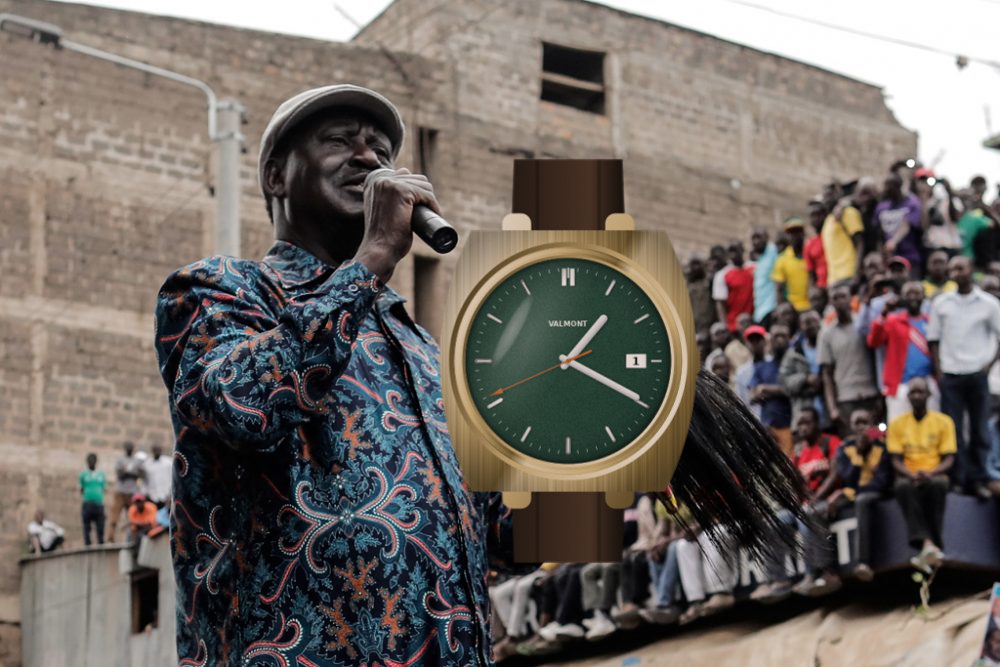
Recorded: h=1 m=19 s=41
